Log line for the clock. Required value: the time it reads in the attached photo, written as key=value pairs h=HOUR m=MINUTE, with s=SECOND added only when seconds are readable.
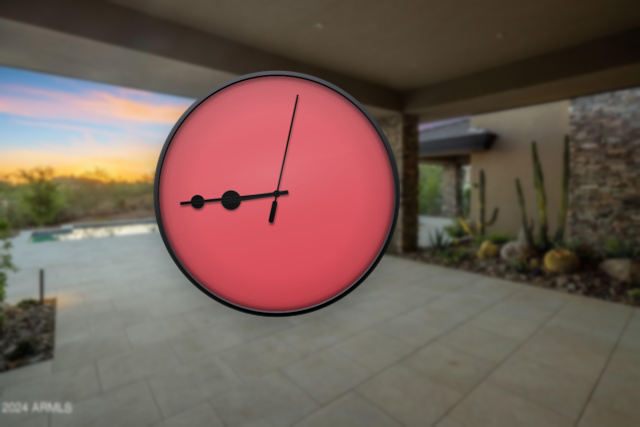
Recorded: h=8 m=44 s=2
